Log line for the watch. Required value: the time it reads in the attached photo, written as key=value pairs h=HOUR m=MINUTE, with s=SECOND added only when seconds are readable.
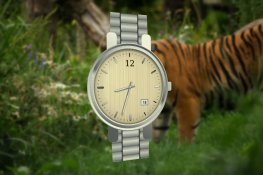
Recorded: h=8 m=33
